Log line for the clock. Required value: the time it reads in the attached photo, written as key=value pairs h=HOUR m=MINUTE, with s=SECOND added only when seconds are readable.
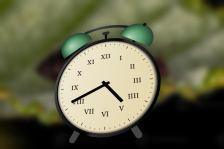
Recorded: h=4 m=41
